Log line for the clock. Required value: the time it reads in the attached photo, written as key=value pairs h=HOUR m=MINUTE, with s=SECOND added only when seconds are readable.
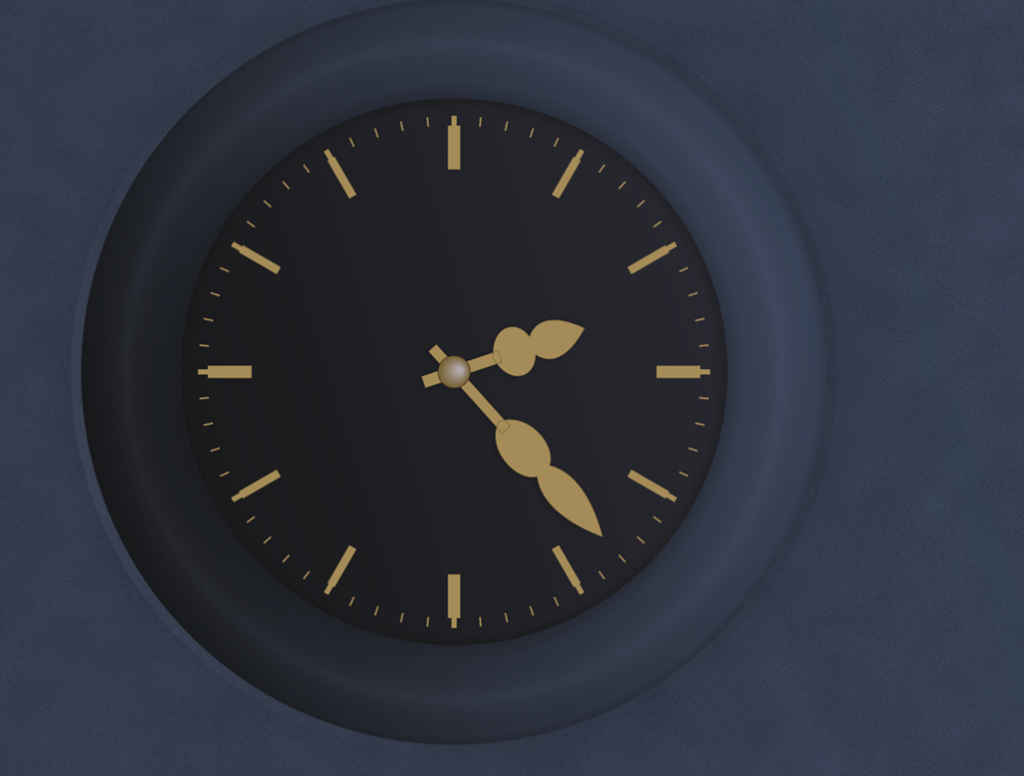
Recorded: h=2 m=23
